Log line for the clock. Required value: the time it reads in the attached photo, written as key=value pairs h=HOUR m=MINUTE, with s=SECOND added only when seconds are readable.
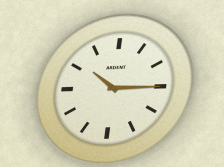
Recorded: h=10 m=15
